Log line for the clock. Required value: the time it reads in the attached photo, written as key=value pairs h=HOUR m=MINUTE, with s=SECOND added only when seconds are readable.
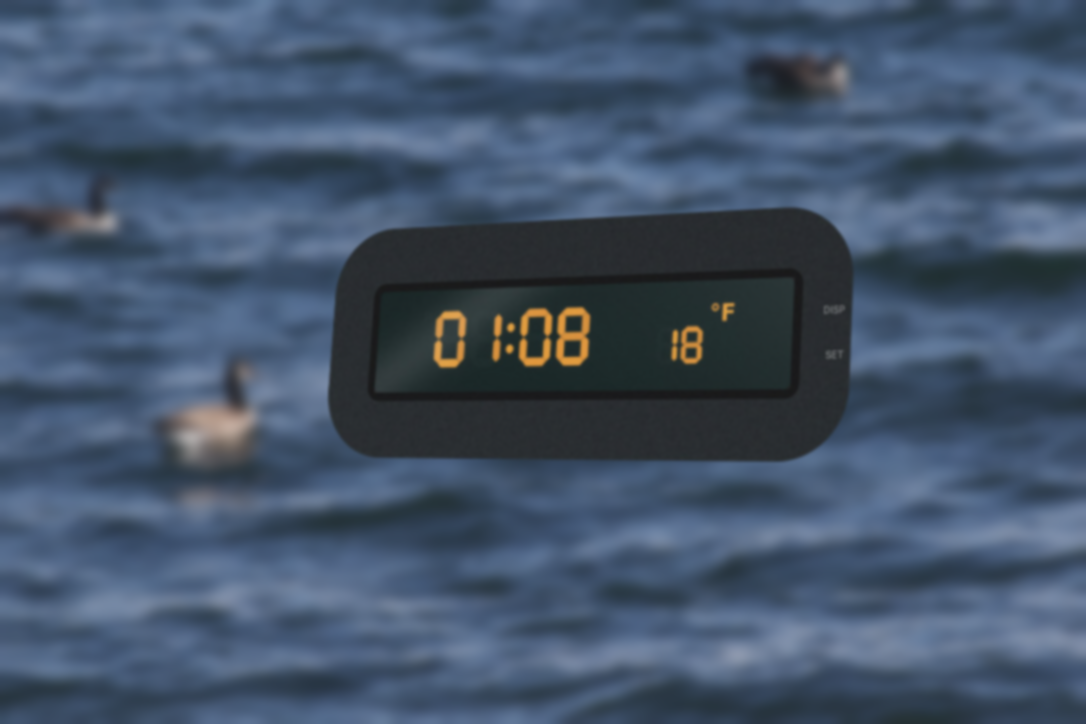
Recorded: h=1 m=8
